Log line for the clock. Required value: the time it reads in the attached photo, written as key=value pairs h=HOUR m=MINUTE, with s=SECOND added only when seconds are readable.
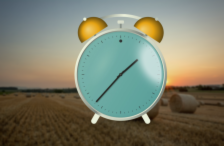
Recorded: h=1 m=37
